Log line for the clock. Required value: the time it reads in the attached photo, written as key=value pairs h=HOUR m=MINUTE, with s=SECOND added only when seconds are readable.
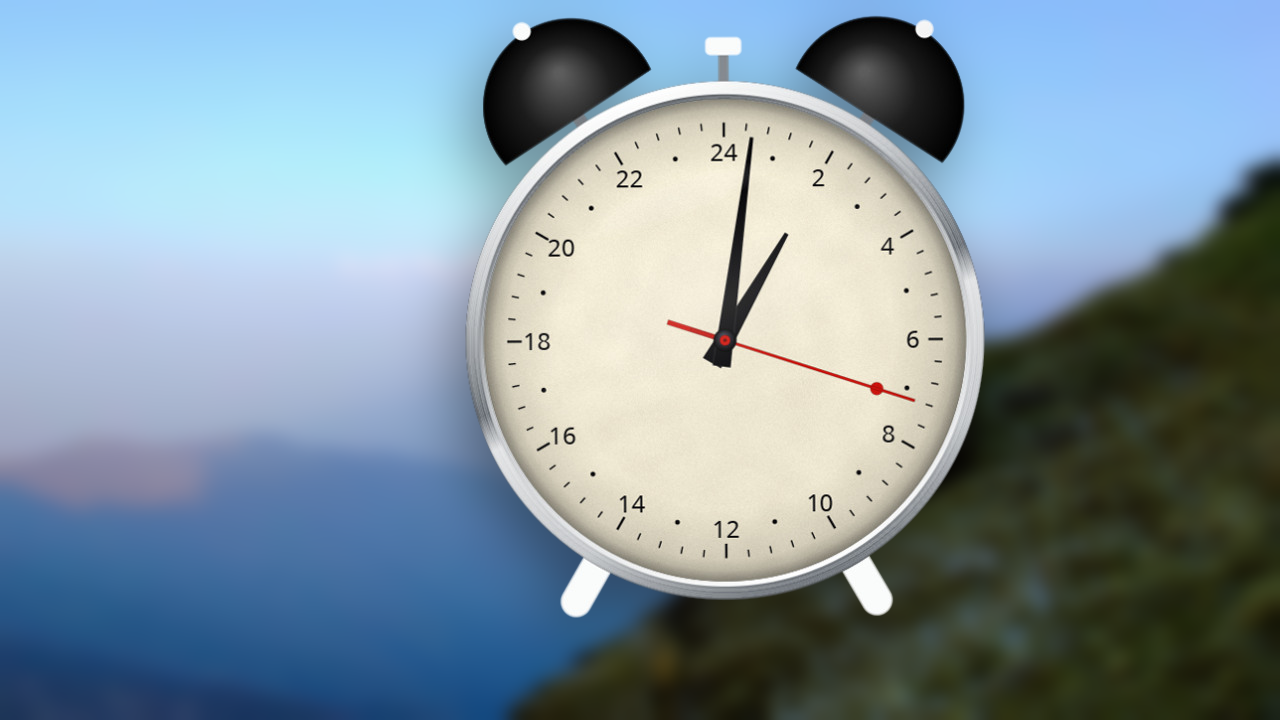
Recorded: h=2 m=1 s=18
